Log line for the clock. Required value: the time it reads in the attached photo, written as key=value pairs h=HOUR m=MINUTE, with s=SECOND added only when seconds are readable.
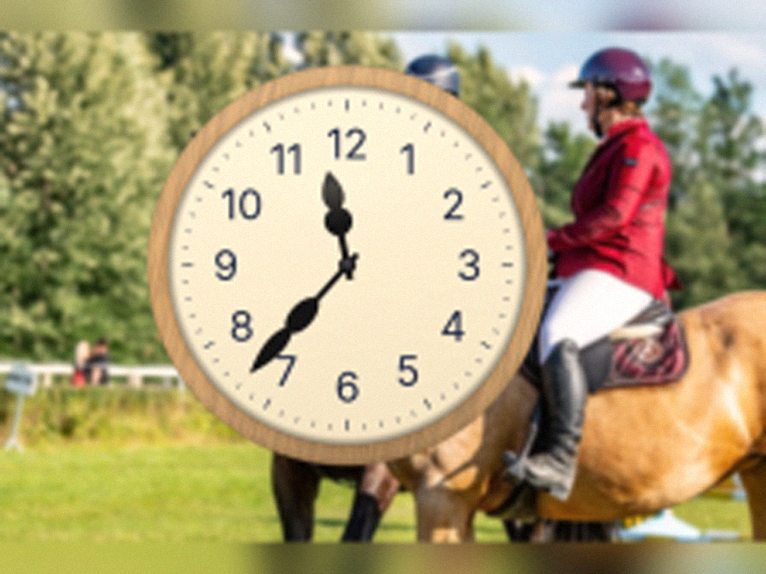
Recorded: h=11 m=37
